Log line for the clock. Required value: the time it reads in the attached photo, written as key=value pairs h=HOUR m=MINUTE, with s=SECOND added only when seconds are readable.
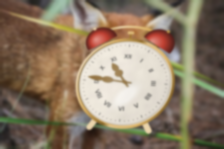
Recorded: h=10 m=46
